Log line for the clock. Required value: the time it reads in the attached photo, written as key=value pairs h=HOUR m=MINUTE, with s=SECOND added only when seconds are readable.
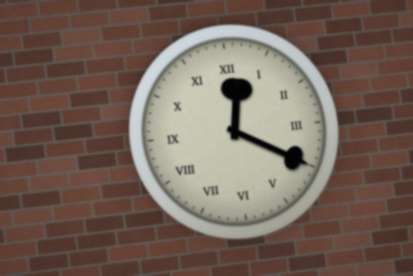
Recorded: h=12 m=20
